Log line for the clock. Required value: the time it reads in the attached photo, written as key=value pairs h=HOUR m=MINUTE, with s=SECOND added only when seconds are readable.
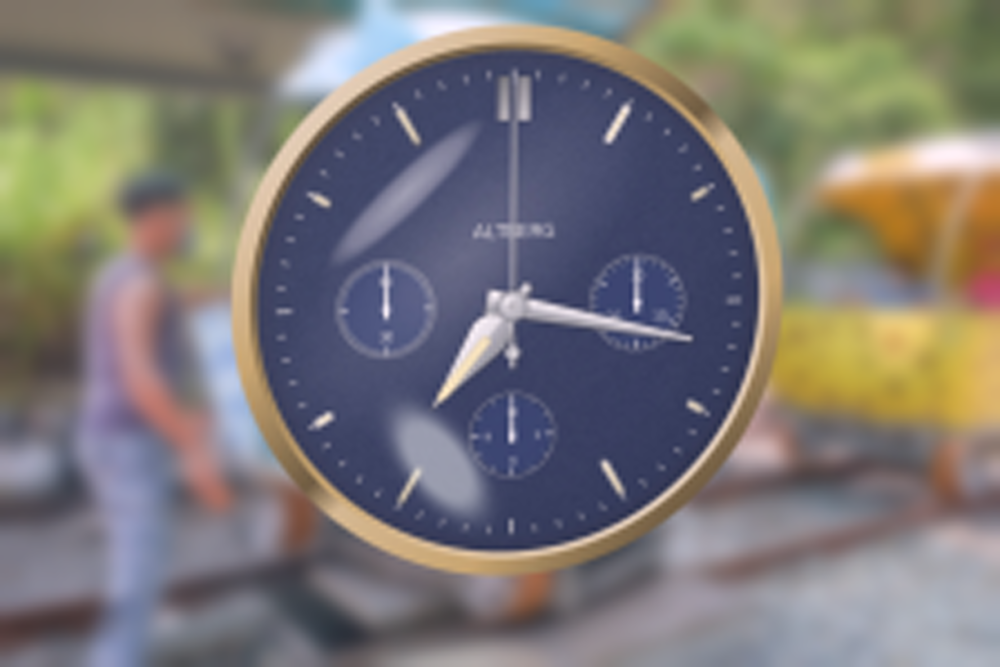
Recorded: h=7 m=17
